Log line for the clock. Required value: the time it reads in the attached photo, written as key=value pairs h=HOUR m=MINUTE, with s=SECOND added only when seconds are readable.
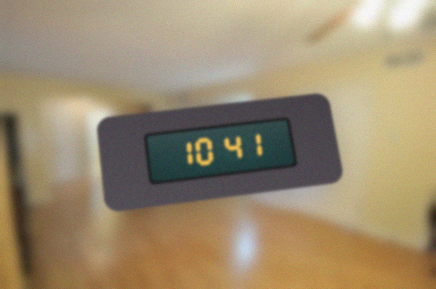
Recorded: h=10 m=41
